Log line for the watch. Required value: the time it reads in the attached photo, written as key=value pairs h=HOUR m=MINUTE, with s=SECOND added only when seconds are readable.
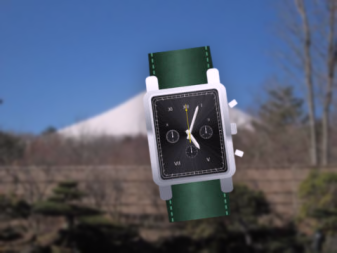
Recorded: h=5 m=4
